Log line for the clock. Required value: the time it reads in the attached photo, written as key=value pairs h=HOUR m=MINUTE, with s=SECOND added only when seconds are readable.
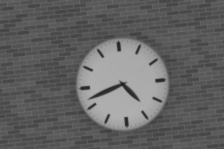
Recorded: h=4 m=42
